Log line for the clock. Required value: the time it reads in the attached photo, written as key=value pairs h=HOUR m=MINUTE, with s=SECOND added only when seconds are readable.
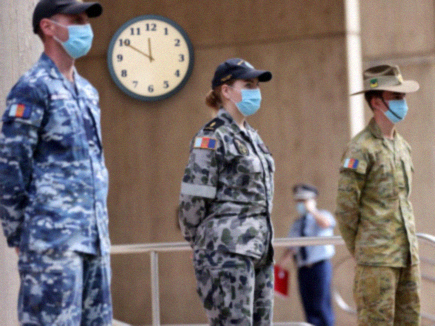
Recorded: h=11 m=50
